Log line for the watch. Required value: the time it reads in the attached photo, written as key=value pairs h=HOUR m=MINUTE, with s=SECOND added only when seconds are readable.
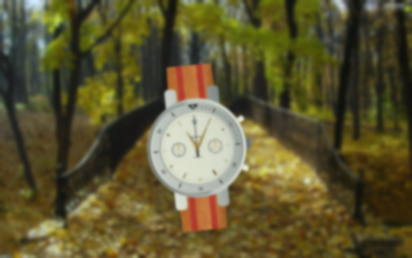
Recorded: h=11 m=5
